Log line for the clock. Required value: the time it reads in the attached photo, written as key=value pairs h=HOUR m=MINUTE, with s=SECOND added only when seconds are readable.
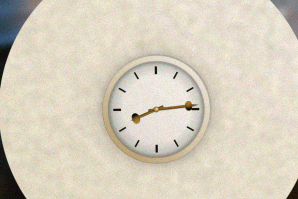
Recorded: h=8 m=14
